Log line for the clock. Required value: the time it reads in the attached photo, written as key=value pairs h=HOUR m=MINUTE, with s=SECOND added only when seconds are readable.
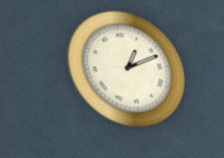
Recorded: h=1 m=12
